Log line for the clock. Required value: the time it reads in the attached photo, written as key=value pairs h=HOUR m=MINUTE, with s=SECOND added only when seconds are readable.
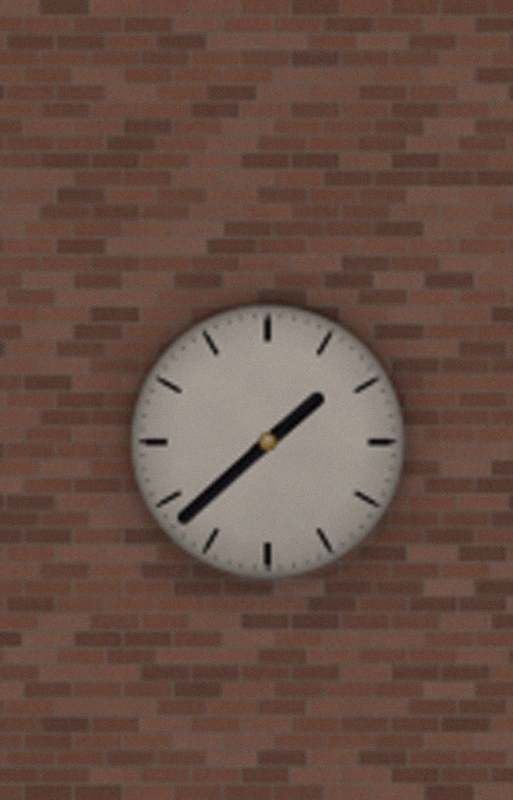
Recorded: h=1 m=38
